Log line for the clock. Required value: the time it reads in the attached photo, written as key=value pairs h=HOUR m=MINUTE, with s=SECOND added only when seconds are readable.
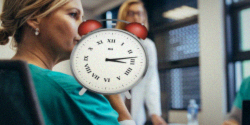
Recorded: h=3 m=13
